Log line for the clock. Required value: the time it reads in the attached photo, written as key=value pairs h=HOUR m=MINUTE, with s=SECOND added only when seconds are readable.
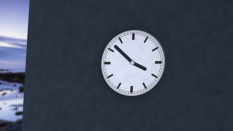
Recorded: h=3 m=52
